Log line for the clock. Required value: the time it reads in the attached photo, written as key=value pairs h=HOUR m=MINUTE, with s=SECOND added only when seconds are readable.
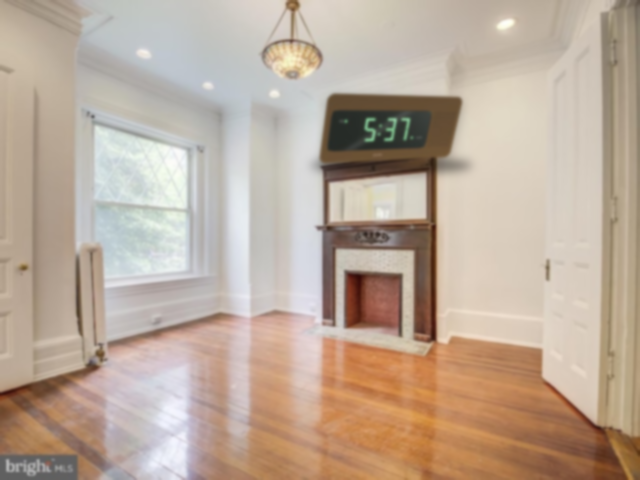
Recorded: h=5 m=37
